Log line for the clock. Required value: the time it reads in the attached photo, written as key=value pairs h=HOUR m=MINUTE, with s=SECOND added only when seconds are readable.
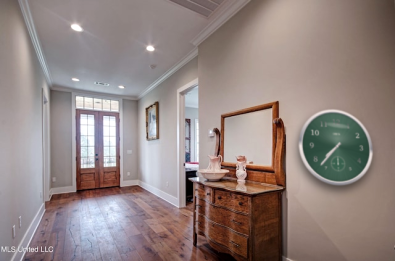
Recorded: h=7 m=37
